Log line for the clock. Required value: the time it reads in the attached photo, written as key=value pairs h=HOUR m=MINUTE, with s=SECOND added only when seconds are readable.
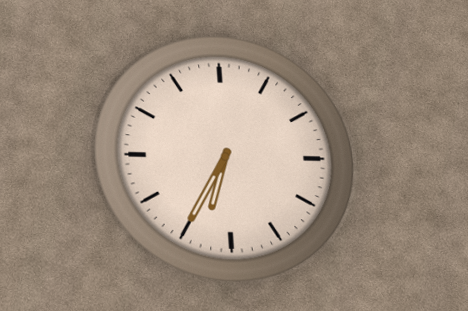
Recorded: h=6 m=35
